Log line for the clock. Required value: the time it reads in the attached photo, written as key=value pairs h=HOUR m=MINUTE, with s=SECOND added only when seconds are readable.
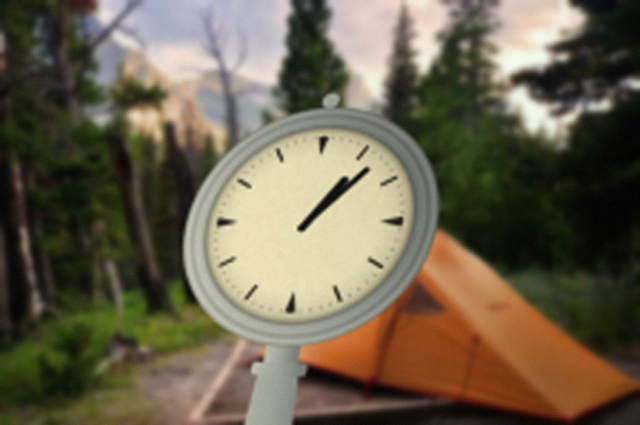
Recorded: h=1 m=7
